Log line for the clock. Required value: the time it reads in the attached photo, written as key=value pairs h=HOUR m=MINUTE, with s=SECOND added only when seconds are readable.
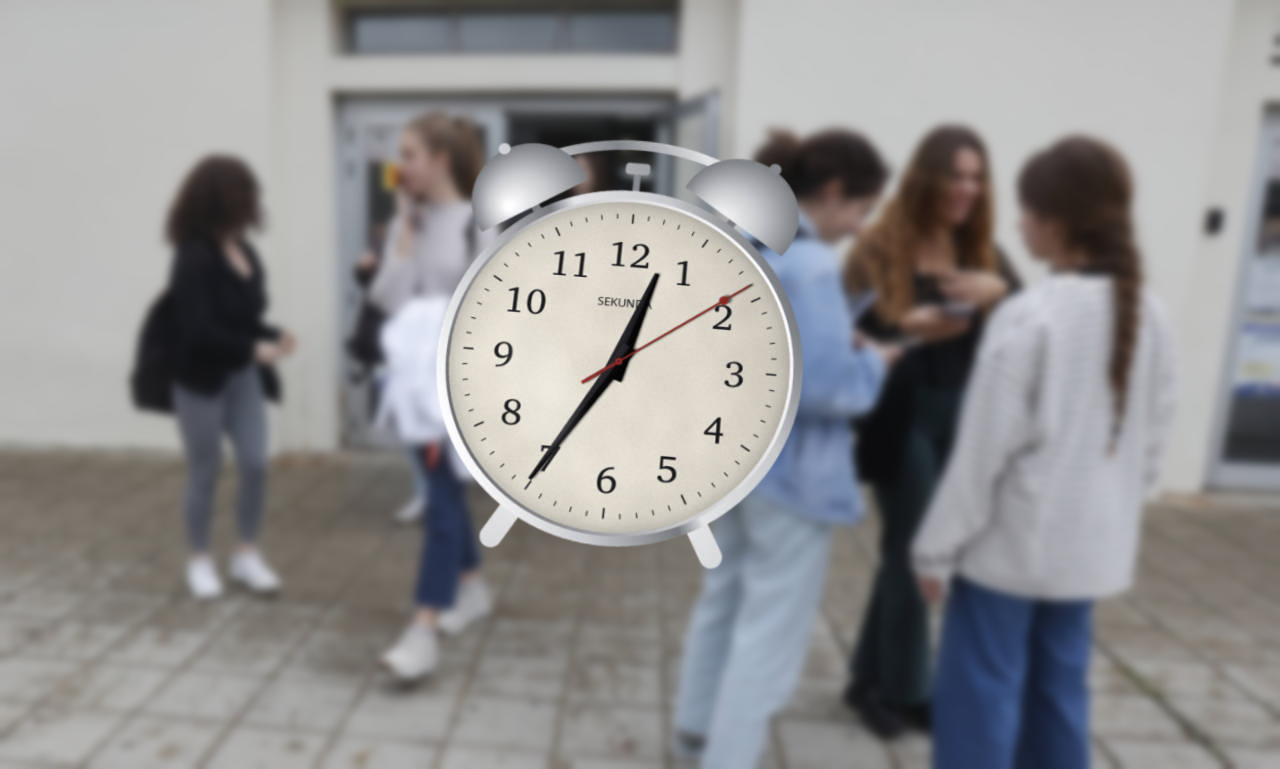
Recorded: h=12 m=35 s=9
